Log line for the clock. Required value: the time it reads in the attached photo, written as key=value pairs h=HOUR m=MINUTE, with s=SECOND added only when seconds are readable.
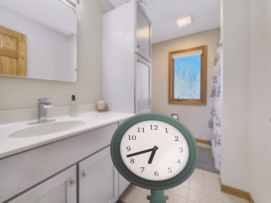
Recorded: h=6 m=42
